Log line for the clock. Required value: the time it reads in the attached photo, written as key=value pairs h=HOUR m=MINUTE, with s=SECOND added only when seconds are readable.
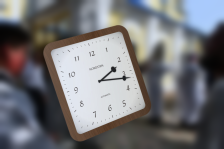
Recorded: h=2 m=17
